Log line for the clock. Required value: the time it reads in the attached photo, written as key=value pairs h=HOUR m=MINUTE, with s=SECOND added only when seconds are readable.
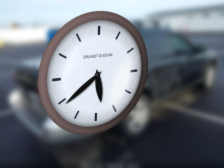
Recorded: h=5 m=39
